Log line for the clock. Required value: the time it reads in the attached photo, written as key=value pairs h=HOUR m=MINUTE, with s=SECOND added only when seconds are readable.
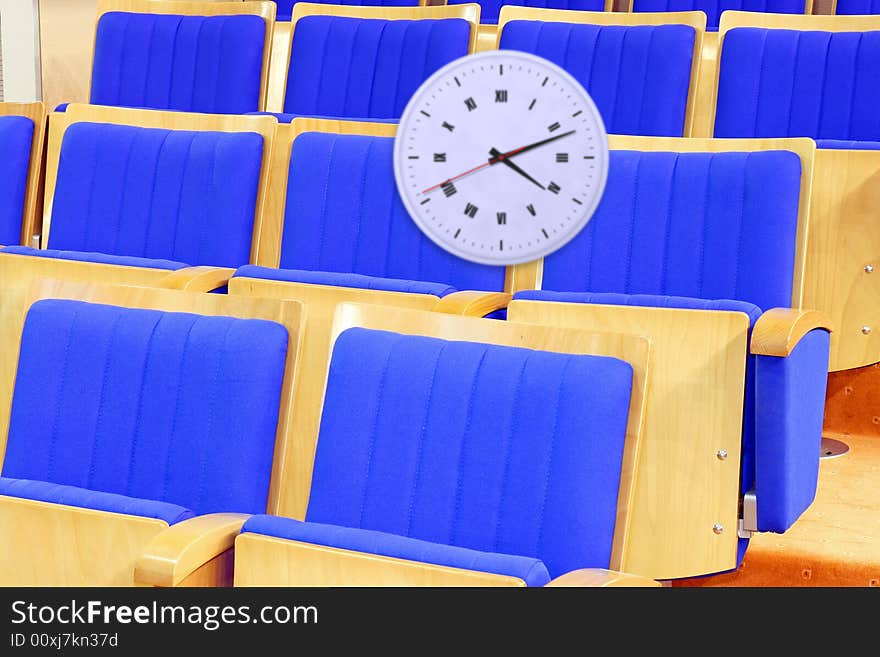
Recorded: h=4 m=11 s=41
